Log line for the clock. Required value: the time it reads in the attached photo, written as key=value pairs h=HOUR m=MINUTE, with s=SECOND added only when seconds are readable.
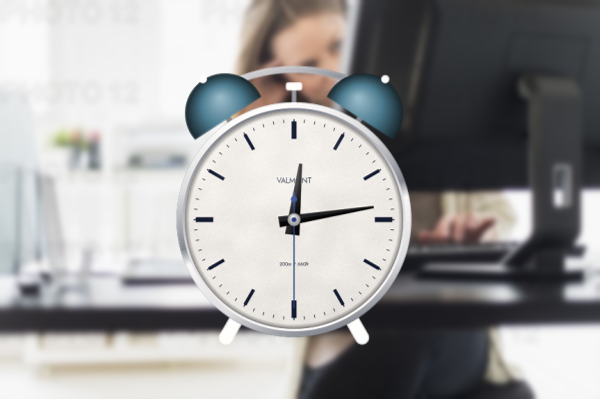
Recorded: h=12 m=13 s=30
